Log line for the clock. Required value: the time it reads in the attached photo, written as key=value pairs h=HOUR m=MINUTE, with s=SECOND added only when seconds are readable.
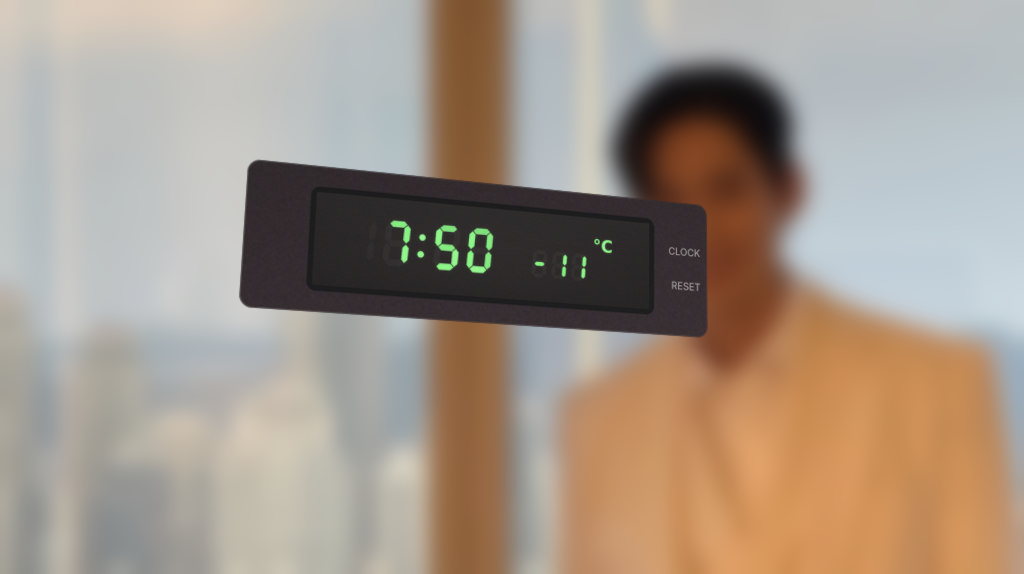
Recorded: h=7 m=50
